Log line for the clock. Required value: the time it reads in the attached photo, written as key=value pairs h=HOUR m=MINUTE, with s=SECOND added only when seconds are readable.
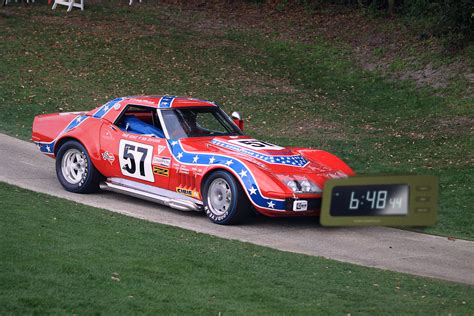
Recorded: h=6 m=48 s=44
